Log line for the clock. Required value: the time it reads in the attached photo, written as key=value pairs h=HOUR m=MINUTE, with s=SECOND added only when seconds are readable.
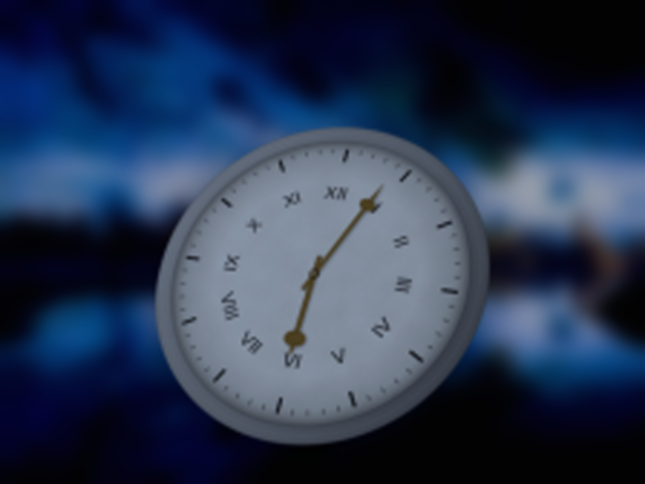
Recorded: h=6 m=4
